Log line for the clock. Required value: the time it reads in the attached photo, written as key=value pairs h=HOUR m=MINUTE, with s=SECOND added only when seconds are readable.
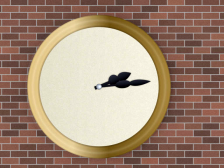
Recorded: h=2 m=14
